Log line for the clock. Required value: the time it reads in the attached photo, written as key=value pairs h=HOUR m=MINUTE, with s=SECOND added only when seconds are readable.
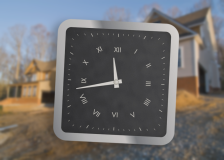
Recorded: h=11 m=43
